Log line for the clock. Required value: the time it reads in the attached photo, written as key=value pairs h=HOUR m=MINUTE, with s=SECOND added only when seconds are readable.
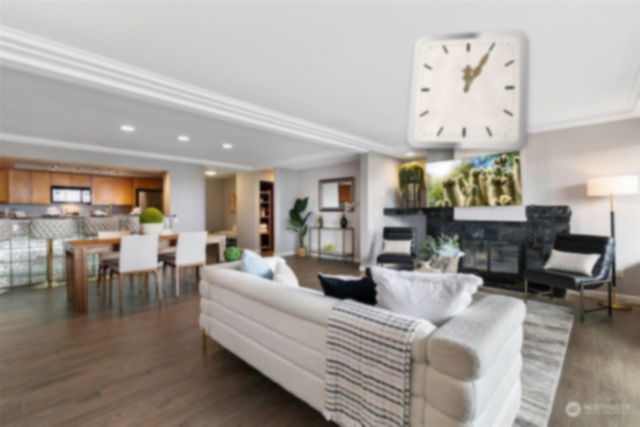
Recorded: h=12 m=5
